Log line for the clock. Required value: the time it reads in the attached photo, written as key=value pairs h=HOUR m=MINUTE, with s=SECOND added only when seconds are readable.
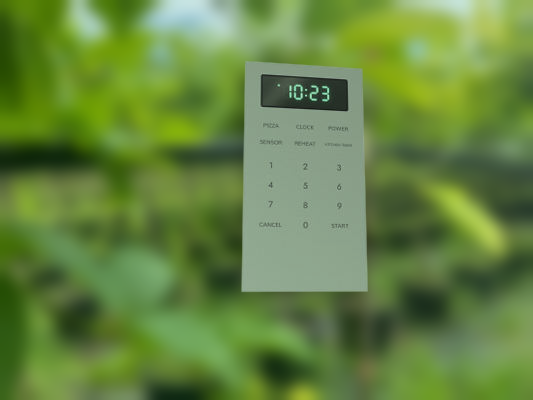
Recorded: h=10 m=23
